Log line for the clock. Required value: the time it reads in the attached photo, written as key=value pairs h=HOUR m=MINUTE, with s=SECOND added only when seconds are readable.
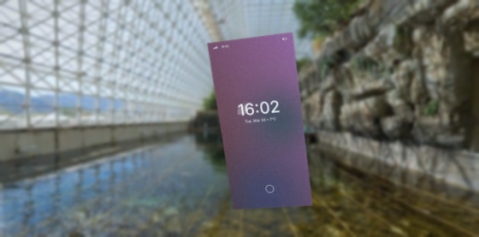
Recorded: h=16 m=2
